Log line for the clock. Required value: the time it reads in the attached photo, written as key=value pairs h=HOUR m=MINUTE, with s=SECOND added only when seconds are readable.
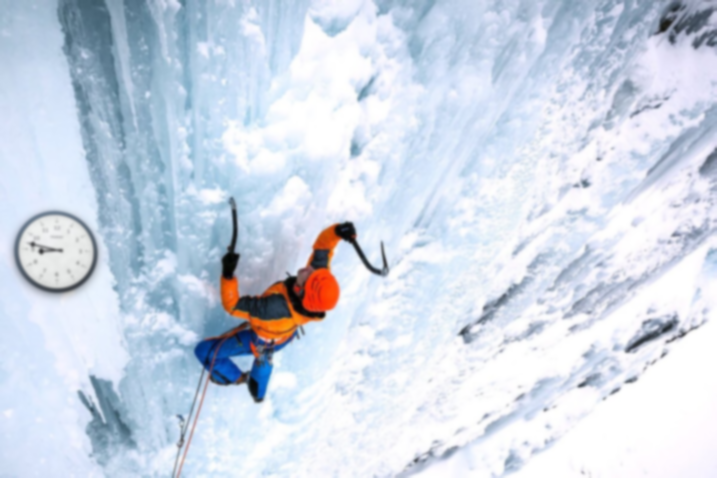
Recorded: h=8 m=47
